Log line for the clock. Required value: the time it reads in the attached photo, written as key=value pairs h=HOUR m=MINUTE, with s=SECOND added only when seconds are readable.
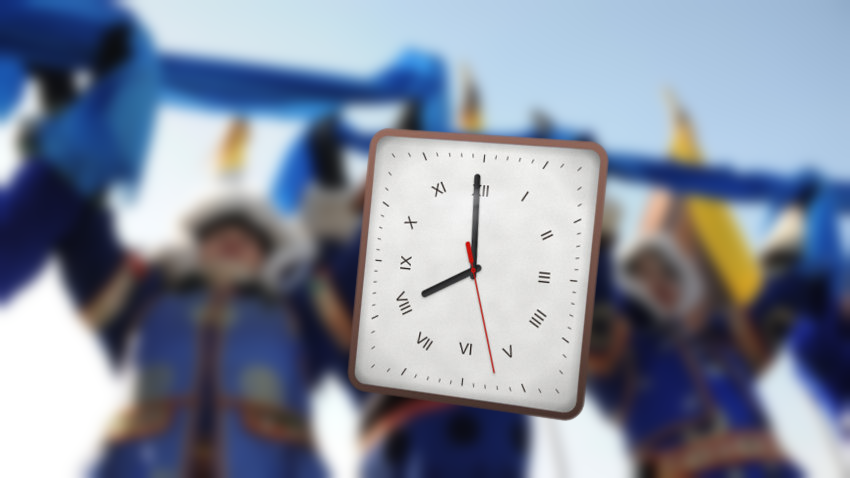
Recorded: h=7 m=59 s=27
